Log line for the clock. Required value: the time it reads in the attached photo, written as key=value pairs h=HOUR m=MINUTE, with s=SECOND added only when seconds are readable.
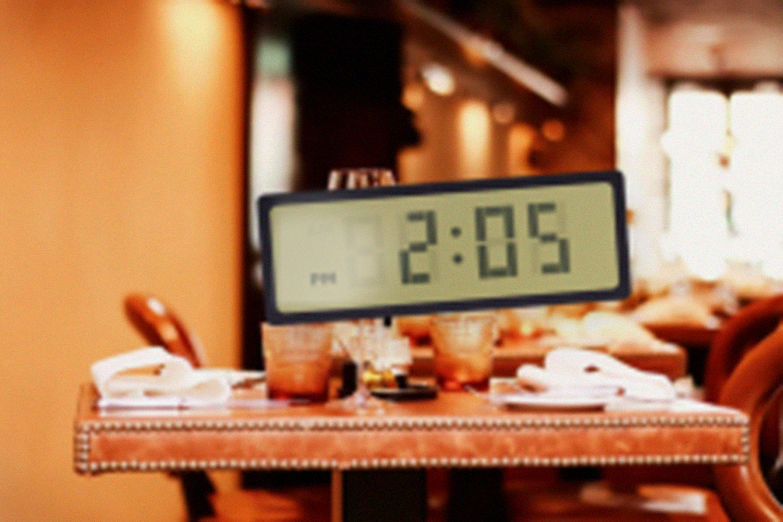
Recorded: h=2 m=5
